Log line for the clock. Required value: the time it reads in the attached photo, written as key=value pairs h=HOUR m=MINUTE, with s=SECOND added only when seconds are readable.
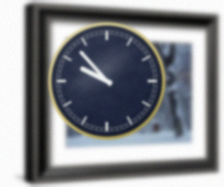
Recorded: h=9 m=53
